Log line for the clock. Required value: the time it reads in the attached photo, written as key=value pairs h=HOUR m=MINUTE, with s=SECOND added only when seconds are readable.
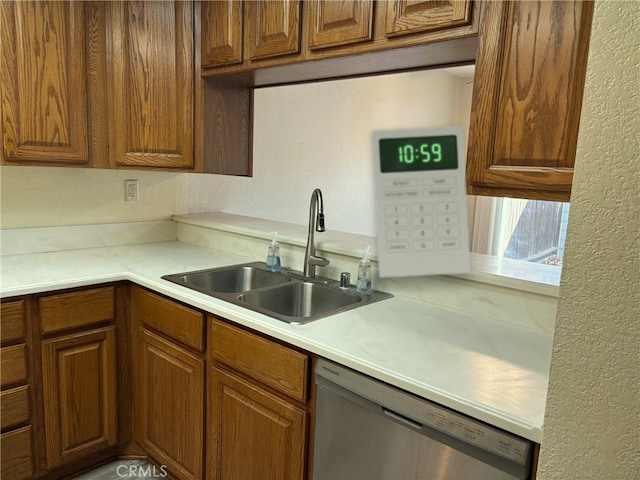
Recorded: h=10 m=59
